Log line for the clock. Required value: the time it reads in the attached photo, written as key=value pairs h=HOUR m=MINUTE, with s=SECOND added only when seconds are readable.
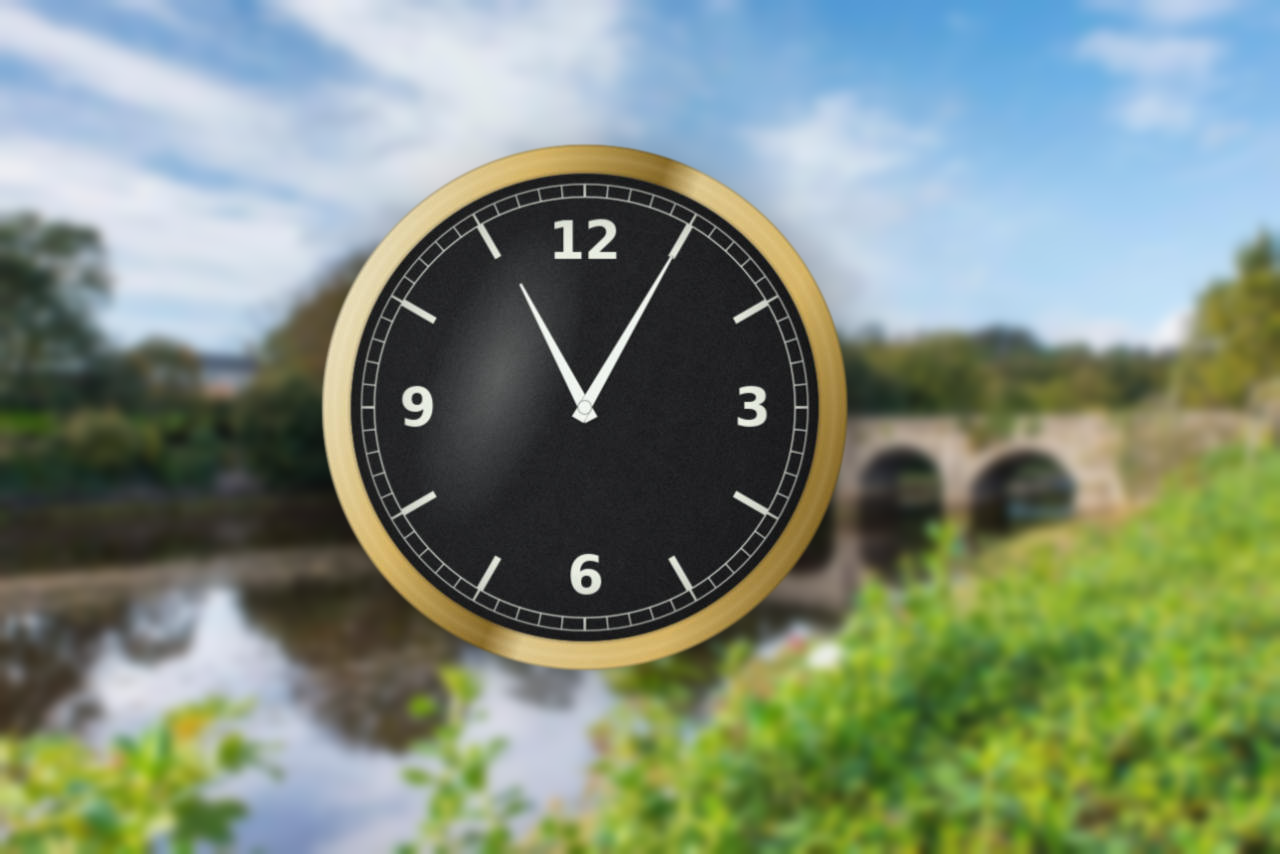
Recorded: h=11 m=5
